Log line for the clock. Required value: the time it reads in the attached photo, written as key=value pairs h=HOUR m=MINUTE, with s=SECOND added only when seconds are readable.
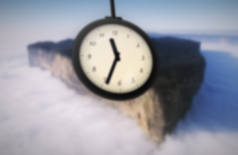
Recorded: h=11 m=34
